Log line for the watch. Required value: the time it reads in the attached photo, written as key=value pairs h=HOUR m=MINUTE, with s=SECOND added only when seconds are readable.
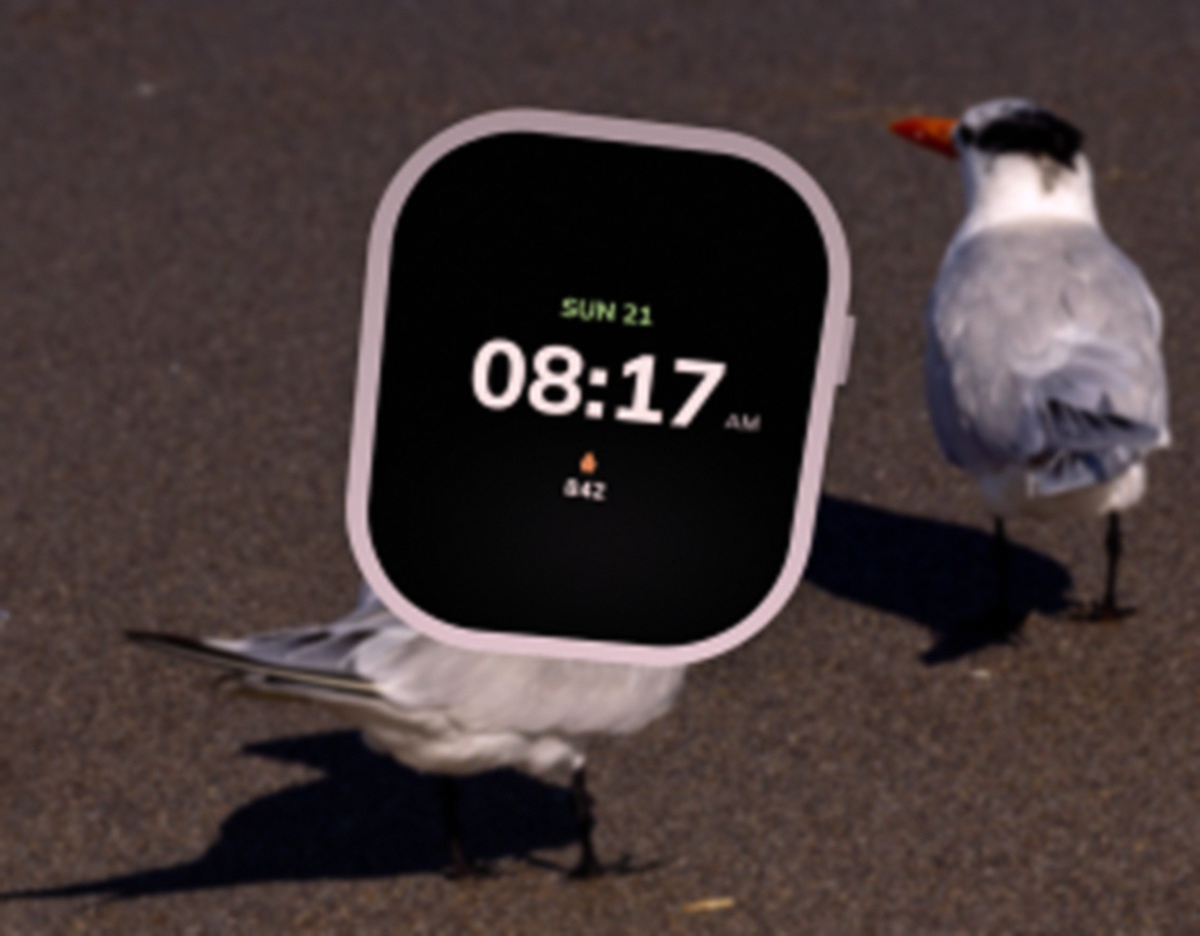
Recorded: h=8 m=17
